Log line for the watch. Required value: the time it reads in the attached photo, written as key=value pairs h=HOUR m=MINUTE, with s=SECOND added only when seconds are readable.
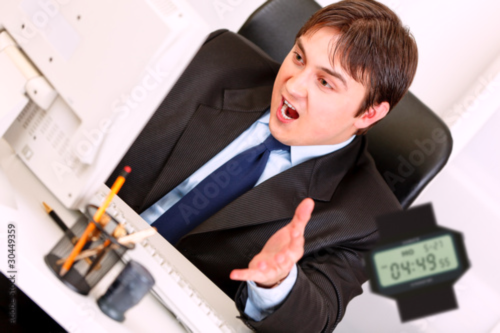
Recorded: h=4 m=49
